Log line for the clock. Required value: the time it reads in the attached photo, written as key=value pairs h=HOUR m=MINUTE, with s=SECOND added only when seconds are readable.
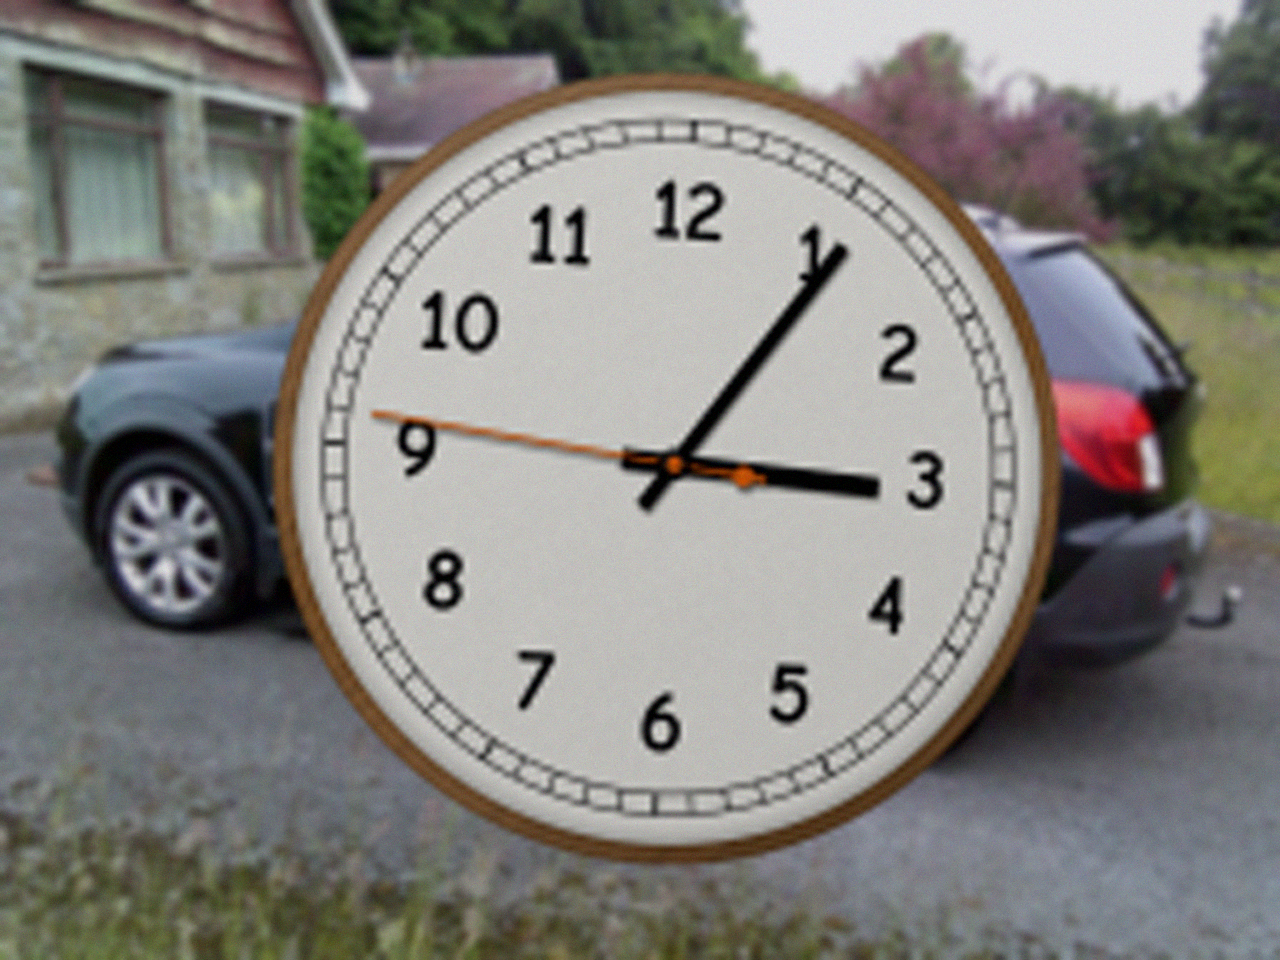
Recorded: h=3 m=5 s=46
